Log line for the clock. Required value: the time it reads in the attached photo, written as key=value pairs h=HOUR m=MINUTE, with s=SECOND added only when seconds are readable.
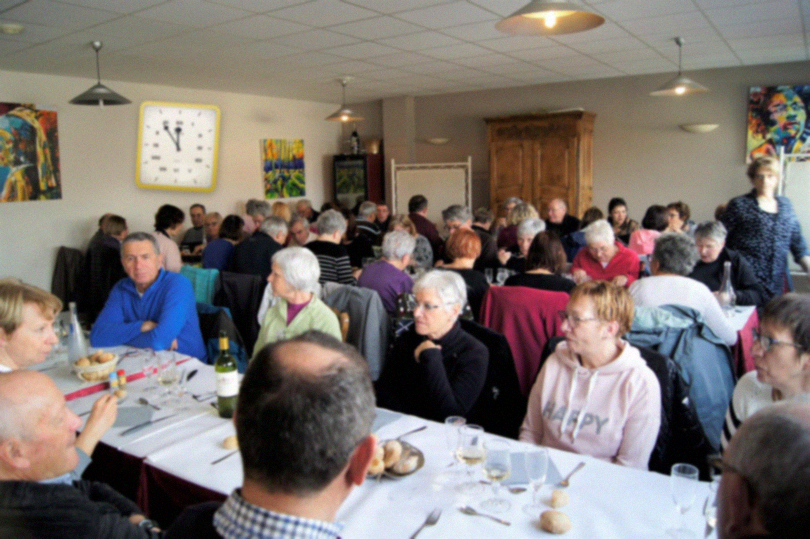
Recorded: h=11 m=54
